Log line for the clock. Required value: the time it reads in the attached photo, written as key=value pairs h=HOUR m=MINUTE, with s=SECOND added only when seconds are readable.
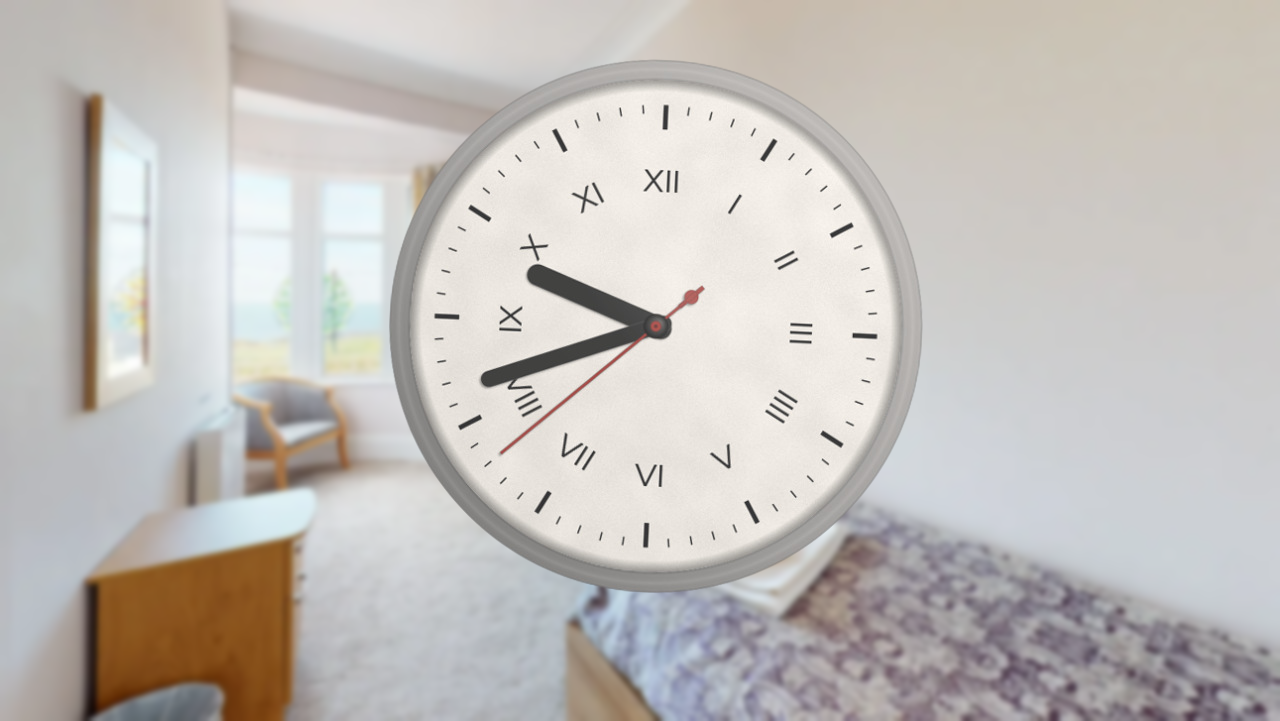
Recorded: h=9 m=41 s=38
